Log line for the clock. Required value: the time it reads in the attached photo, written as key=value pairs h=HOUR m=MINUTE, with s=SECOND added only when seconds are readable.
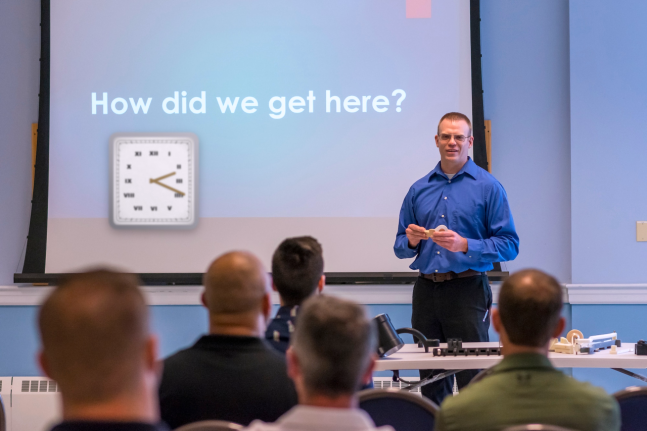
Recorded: h=2 m=19
